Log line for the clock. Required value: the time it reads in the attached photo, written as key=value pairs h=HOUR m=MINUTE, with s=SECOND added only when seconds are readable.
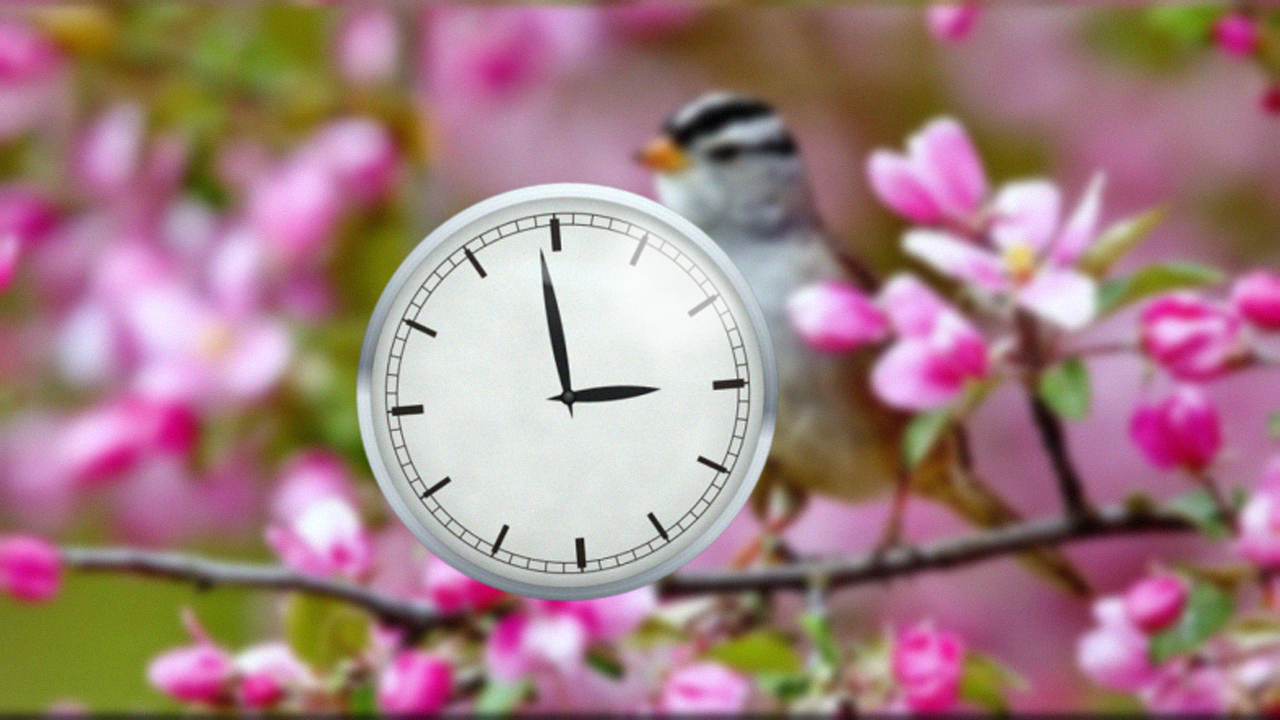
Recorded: h=2 m=59
